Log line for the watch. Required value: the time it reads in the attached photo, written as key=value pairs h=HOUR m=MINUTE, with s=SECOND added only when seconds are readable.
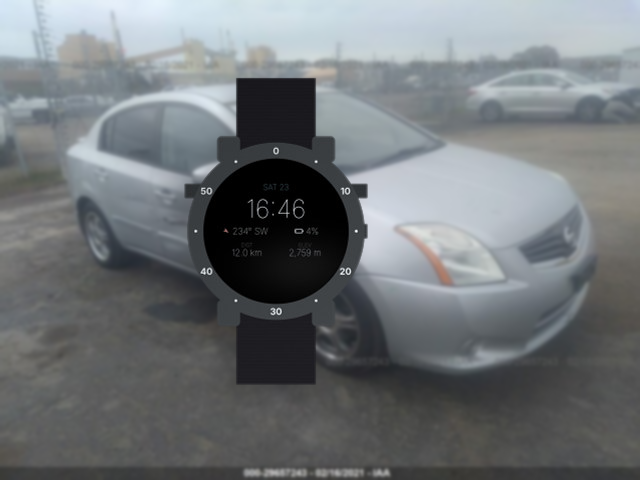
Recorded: h=16 m=46
